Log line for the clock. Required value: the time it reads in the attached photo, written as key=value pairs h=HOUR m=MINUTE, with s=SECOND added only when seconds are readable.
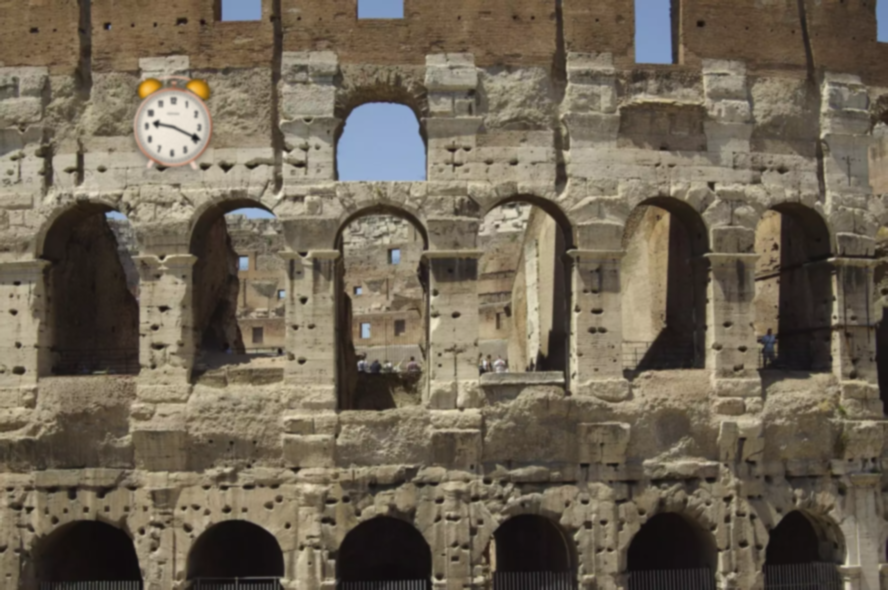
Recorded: h=9 m=19
